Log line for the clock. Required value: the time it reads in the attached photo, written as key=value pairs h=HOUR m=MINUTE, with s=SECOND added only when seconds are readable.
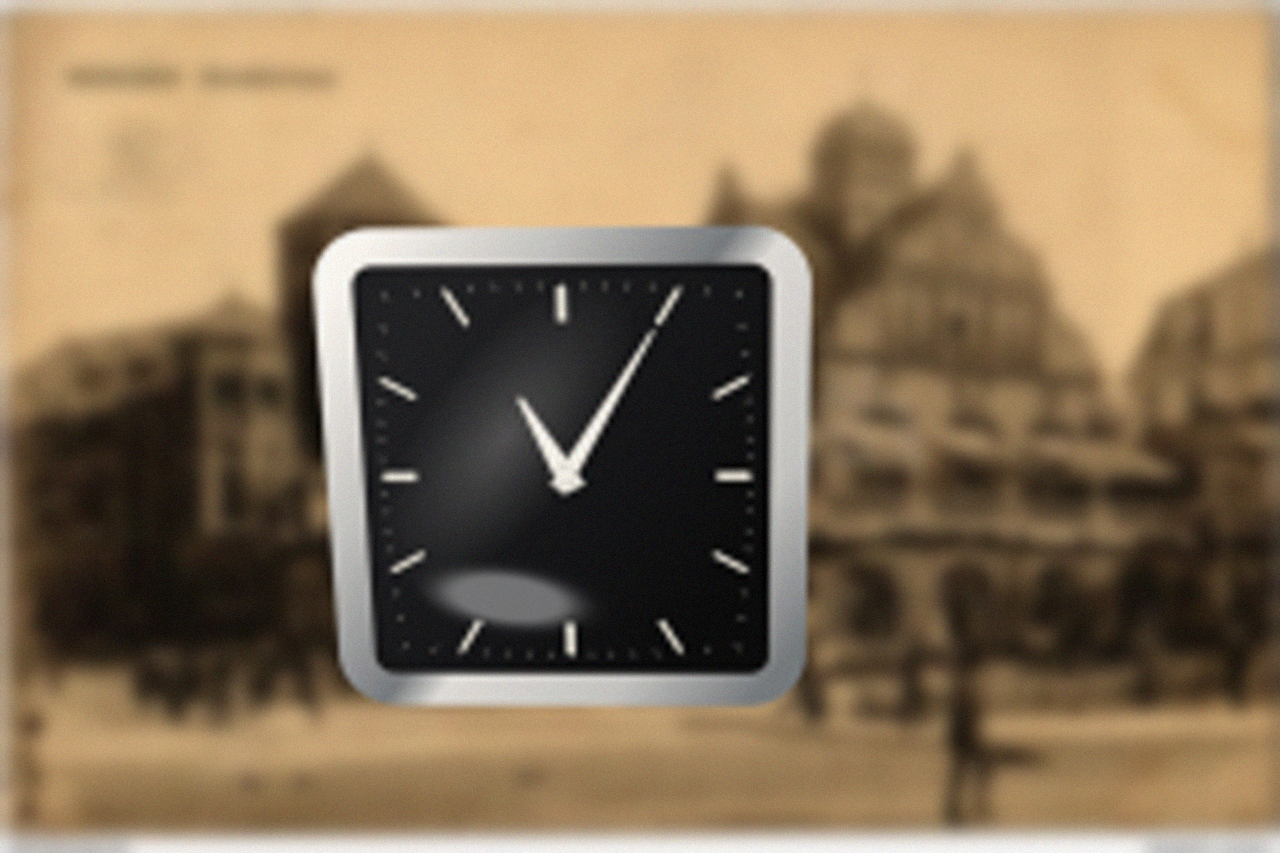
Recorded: h=11 m=5
